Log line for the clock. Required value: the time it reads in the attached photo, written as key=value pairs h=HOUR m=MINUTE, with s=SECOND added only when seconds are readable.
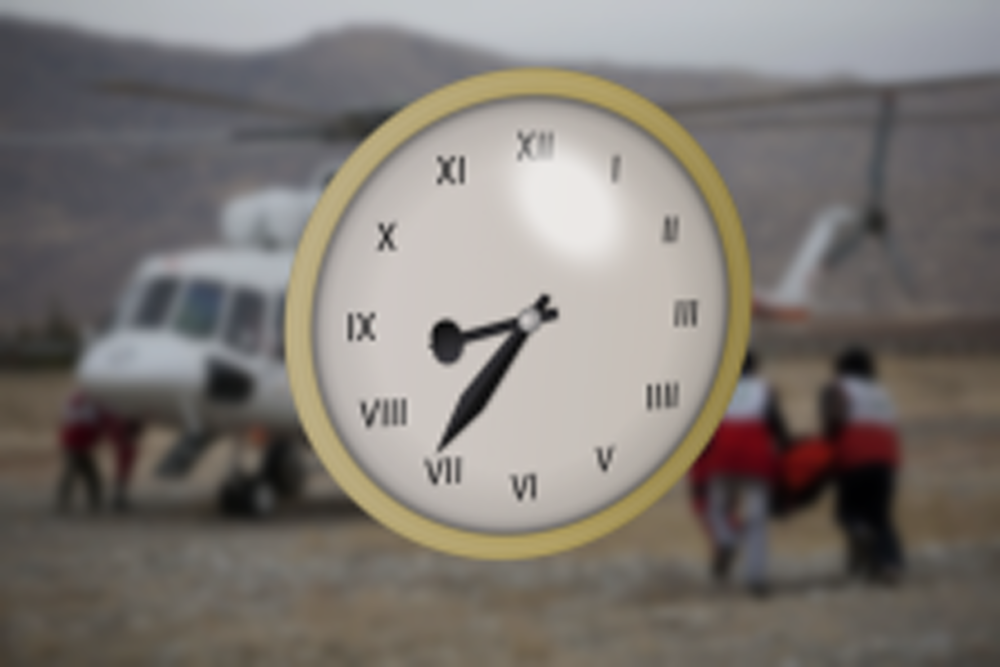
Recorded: h=8 m=36
